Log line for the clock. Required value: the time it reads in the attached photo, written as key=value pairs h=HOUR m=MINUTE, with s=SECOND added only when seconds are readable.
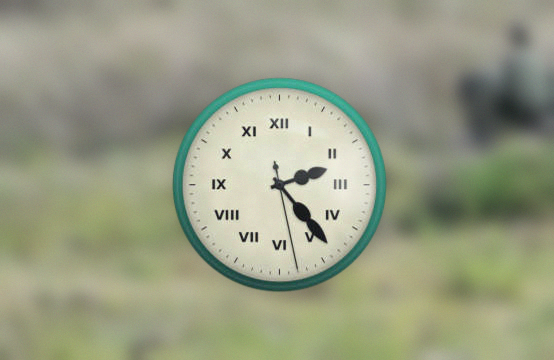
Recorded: h=2 m=23 s=28
